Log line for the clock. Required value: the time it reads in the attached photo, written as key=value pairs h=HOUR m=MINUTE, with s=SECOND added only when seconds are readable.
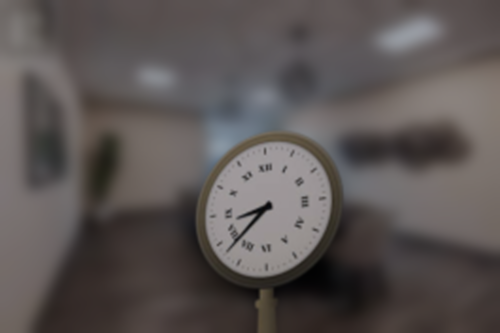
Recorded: h=8 m=38
